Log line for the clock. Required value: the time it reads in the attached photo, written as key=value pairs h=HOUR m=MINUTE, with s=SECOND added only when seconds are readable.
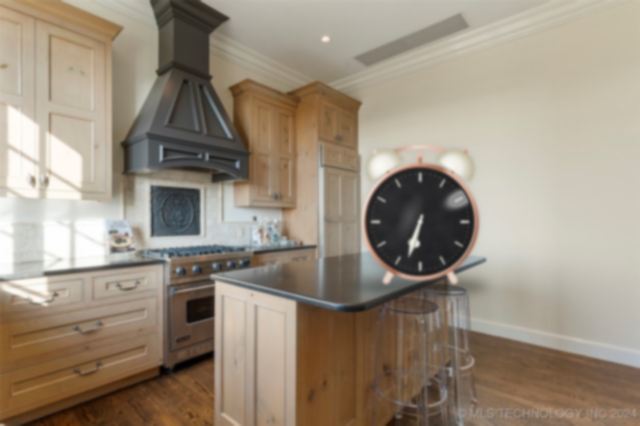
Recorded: h=6 m=33
